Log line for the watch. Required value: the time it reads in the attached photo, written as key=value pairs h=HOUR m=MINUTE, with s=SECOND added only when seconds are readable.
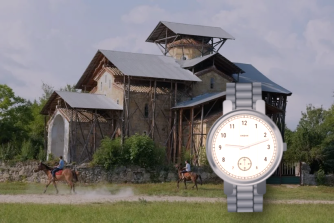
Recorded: h=9 m=12
